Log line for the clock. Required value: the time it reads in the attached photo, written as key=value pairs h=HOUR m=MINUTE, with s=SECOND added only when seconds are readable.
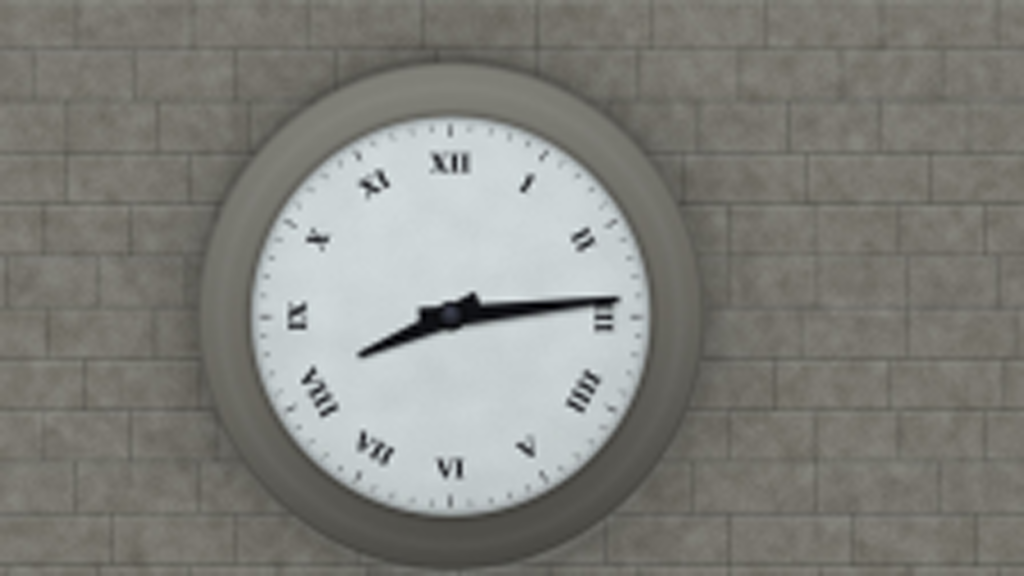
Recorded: h=8 m=14
